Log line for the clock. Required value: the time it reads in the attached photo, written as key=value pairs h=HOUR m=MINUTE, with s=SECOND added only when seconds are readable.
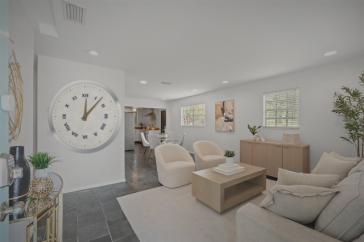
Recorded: h=12 m=7
